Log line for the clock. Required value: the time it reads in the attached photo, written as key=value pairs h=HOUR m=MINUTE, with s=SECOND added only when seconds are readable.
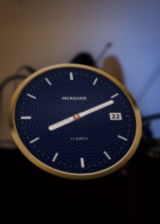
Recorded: h=8 m=11
